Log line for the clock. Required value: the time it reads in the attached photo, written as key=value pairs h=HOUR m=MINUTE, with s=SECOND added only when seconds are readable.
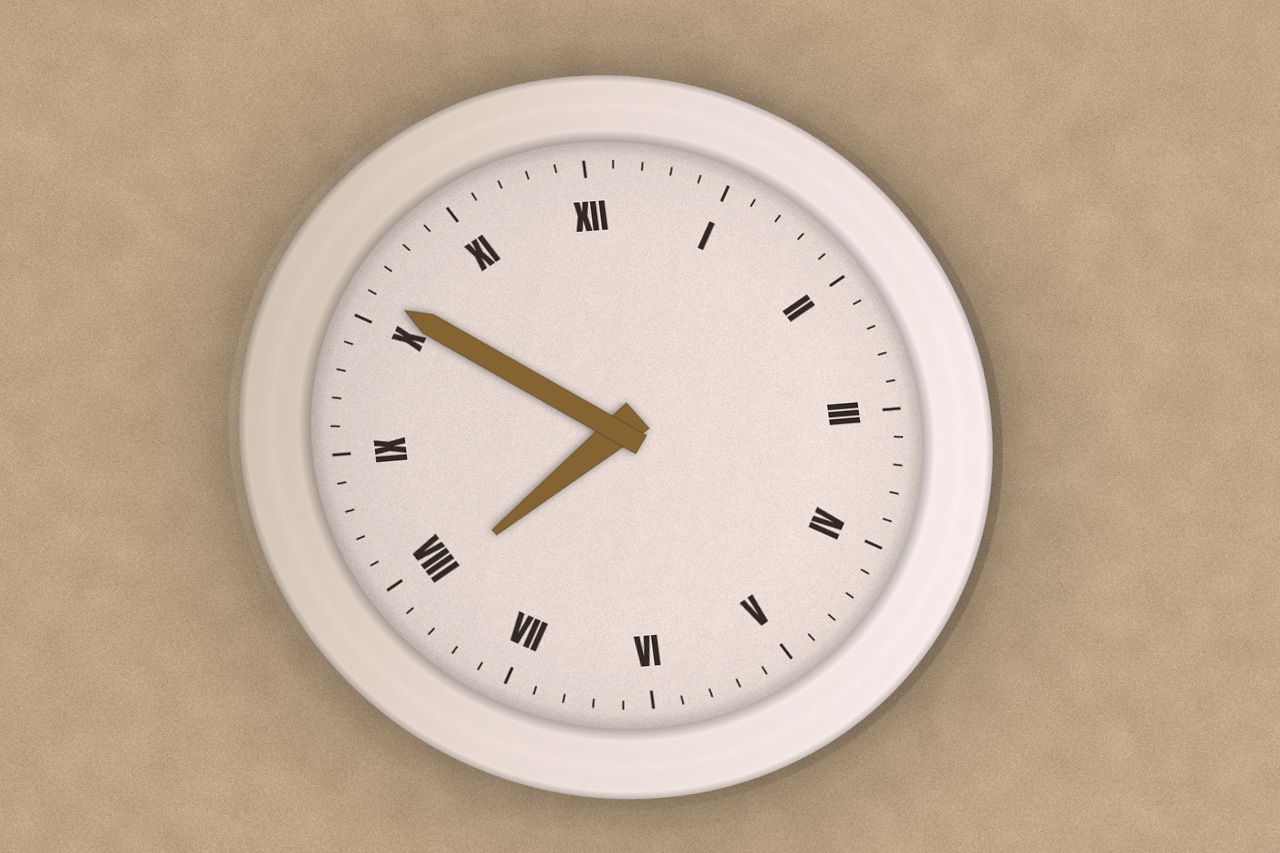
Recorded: h=7 m=51
